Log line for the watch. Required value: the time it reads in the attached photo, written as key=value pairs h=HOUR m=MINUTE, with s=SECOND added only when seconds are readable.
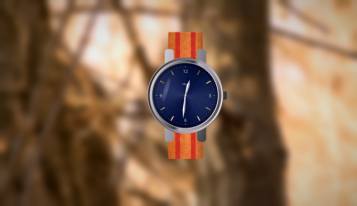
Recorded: h=12 m=31
